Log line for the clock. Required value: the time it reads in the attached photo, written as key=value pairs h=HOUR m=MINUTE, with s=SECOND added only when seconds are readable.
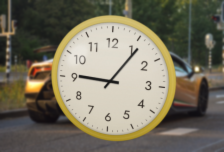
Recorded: h=9 m=6
